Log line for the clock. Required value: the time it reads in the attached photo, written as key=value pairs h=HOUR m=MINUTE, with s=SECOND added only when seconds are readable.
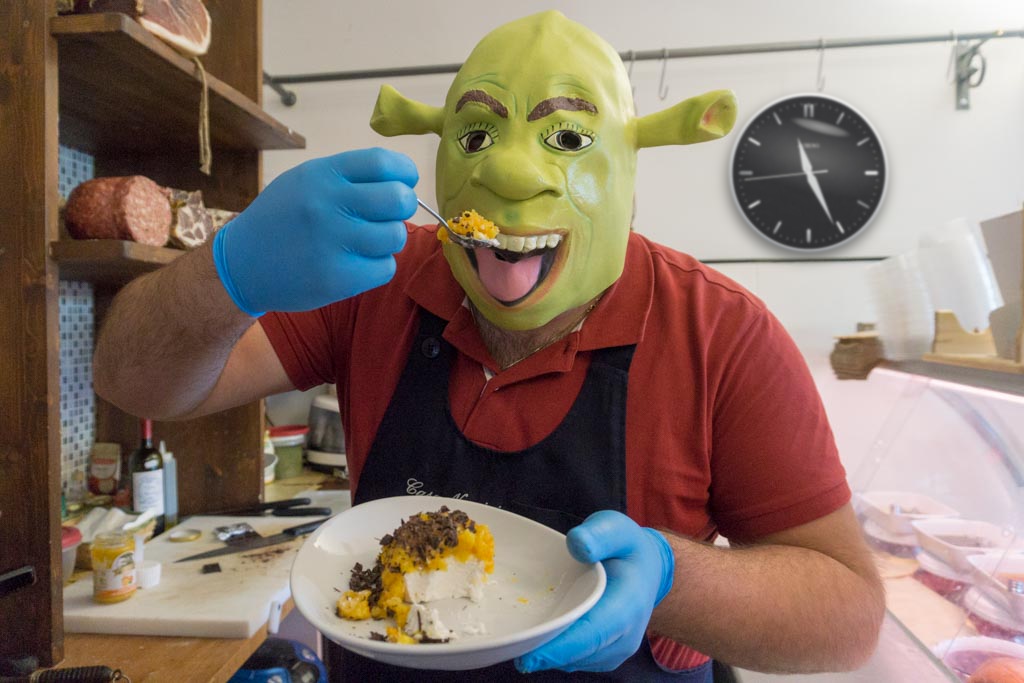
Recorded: h=11 m=25 s=44
